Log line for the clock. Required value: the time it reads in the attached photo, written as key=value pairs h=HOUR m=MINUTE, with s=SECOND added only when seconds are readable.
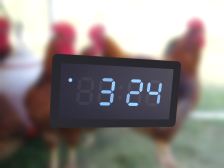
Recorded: h=3 m=24
